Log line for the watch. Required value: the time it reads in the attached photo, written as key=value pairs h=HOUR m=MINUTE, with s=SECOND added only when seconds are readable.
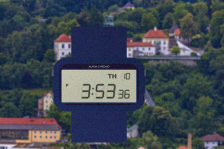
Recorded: h=3 m=53 s=36
